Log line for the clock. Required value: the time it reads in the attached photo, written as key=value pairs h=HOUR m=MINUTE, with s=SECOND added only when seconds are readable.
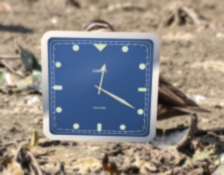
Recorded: h=12 m=20
